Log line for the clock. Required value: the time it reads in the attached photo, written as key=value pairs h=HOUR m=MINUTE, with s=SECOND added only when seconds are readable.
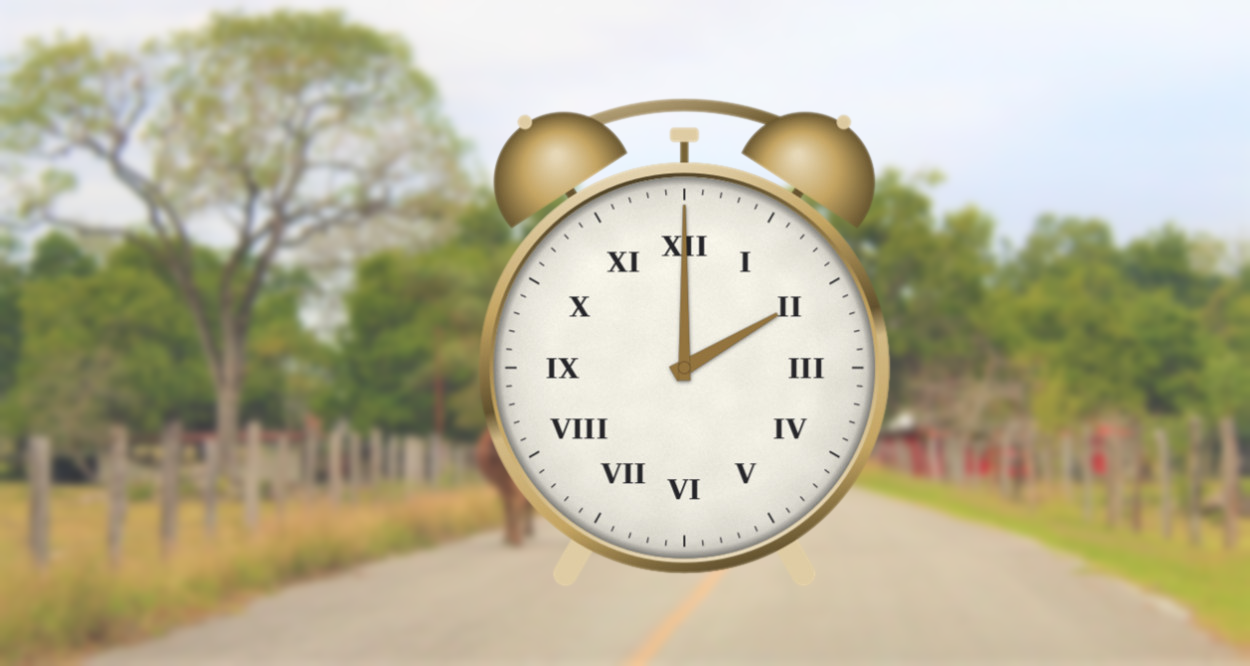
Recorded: h=2 m=0
